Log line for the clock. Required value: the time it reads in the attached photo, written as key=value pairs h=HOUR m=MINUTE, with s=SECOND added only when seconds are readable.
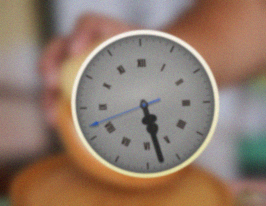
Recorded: h=5 m=27 s=42
